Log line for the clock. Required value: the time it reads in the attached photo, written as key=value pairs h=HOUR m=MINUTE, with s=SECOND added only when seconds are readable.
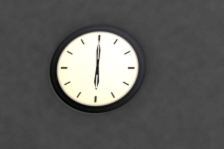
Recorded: h=6 m=0
